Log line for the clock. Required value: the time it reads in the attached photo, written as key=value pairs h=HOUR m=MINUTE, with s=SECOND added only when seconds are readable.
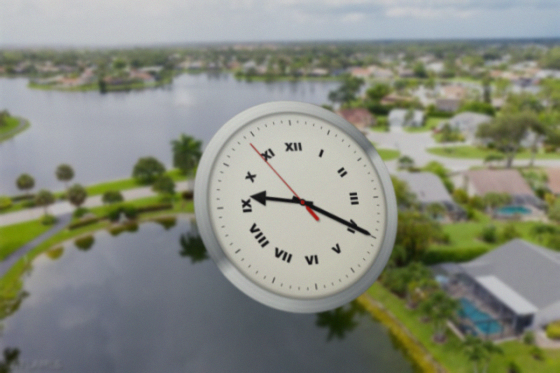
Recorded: h=9 m=19 s=54
